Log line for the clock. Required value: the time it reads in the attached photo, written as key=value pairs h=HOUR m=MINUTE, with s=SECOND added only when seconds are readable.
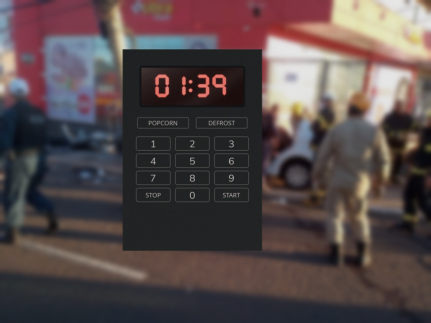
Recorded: h=1 m=39
